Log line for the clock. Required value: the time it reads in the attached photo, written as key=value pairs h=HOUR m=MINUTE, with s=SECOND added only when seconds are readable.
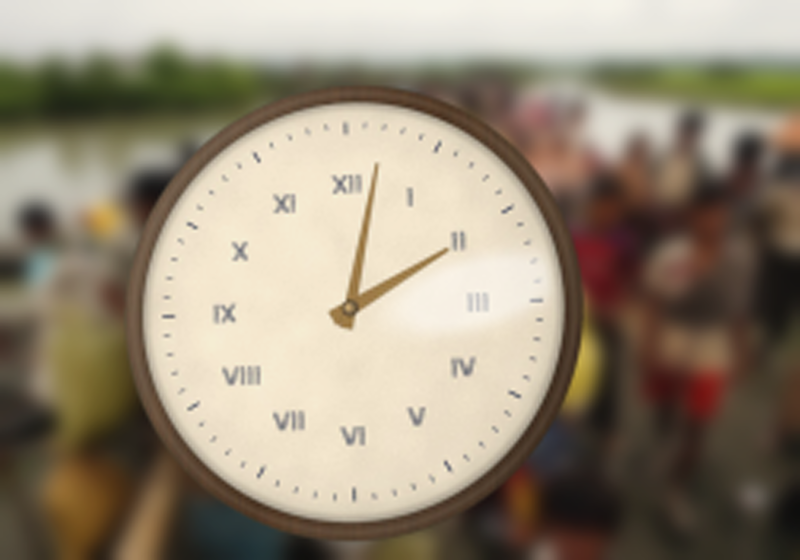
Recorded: h=2 m=2
